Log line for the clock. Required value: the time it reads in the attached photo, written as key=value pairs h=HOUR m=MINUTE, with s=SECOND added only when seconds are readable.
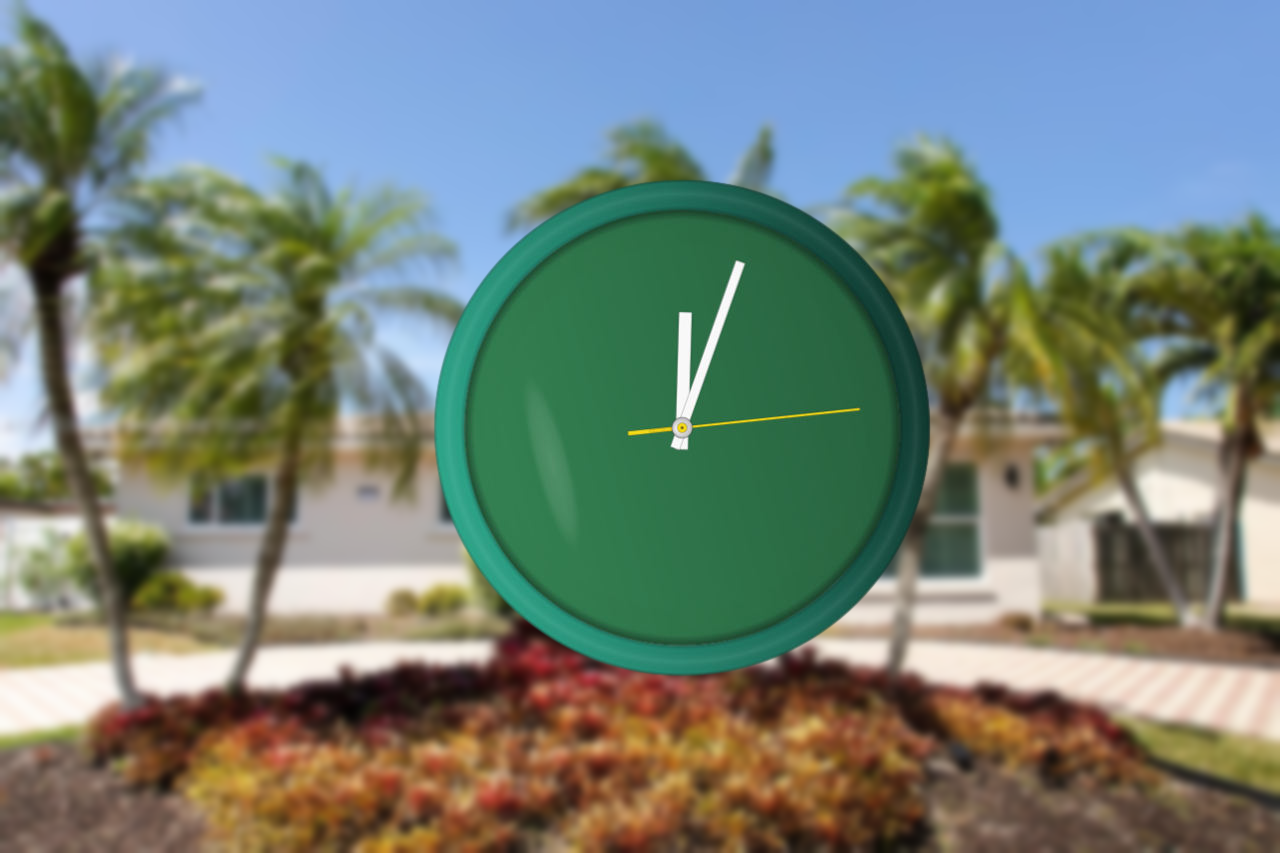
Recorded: h=12 m=3 s=14
